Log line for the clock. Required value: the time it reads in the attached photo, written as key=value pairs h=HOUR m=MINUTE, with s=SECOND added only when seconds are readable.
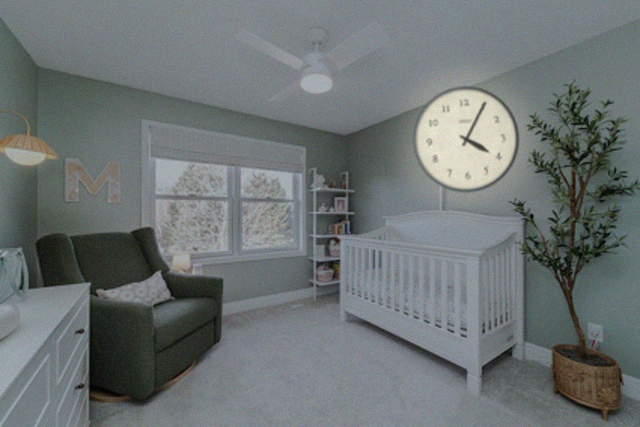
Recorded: h=4 m=5
